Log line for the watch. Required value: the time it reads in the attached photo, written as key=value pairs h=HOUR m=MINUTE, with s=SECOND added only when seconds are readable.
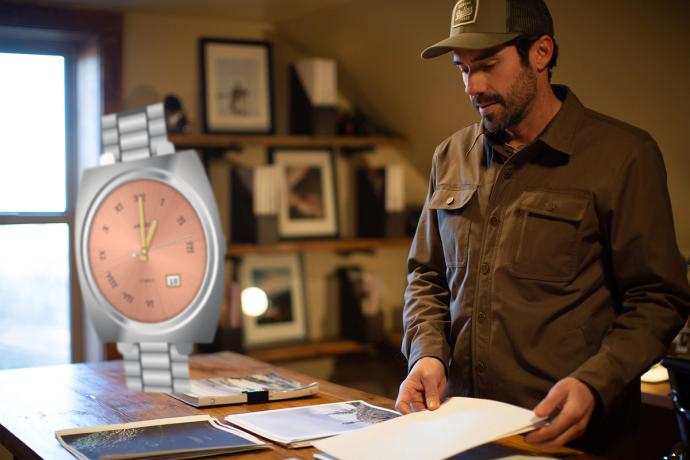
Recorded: h=1 m=0 s=13
